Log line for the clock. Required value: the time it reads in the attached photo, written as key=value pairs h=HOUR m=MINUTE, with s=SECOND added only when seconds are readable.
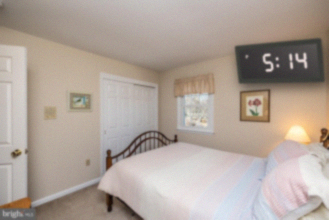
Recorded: h=5 m=14
